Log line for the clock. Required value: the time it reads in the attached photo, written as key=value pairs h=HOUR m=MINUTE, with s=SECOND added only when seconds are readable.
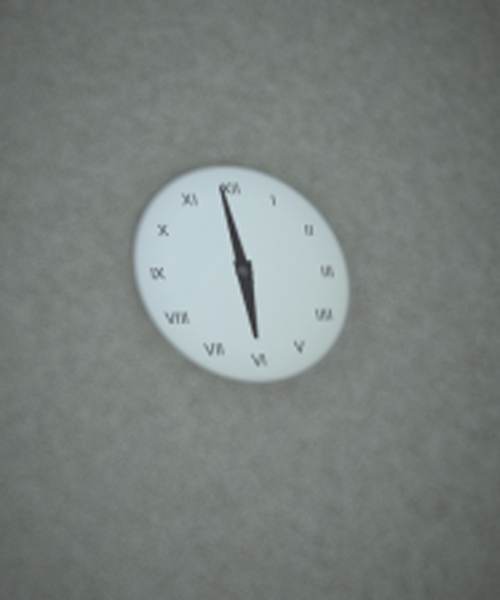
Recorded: h=5 m=59
